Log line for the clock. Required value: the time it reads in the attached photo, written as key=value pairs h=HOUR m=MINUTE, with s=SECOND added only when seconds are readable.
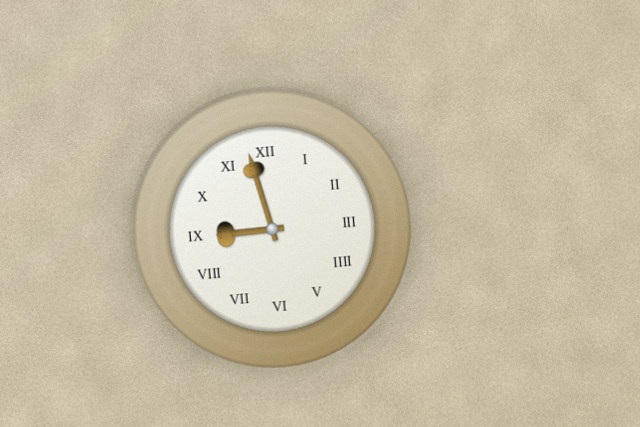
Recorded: h=8 m=58
